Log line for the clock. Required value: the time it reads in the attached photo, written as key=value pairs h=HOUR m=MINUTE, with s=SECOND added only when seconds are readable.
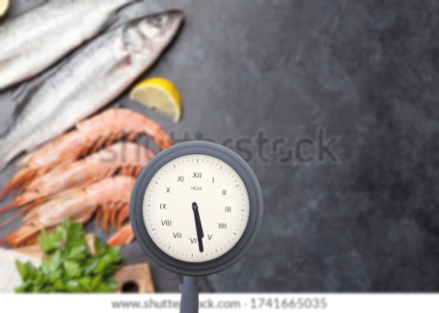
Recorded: h=5 m=28
